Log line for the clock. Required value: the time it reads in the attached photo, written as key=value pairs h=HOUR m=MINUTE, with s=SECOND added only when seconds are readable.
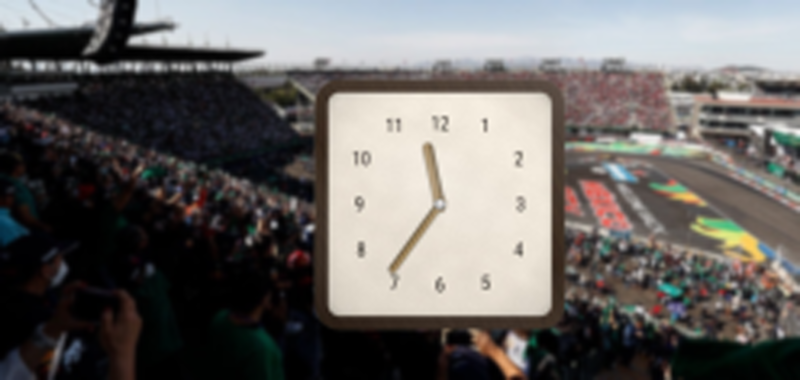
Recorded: h=11 m=36
